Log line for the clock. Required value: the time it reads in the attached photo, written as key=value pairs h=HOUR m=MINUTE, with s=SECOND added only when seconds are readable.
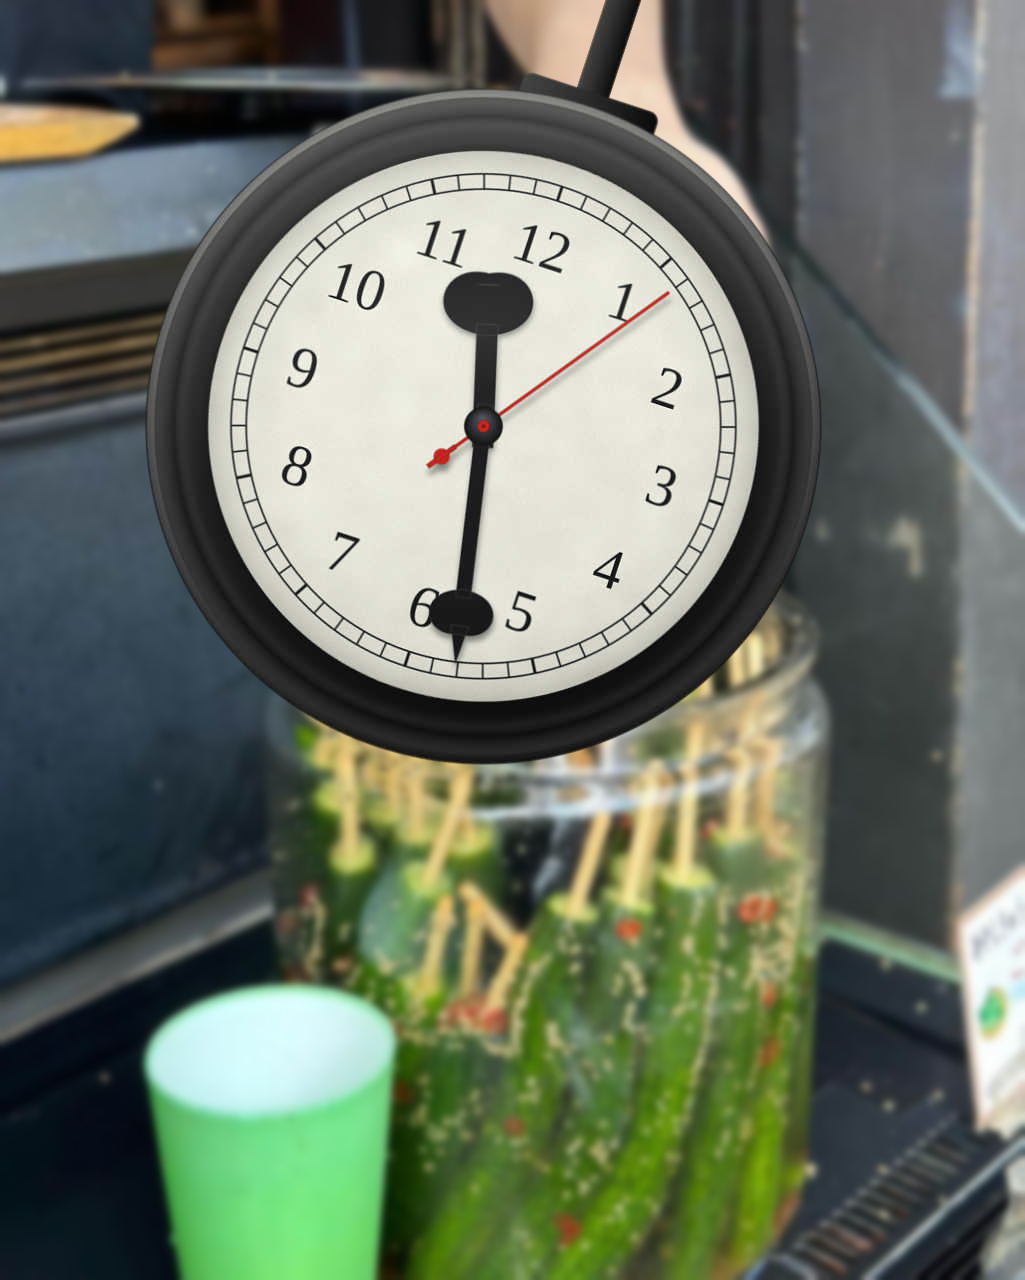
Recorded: h=11 m=28 s=6
